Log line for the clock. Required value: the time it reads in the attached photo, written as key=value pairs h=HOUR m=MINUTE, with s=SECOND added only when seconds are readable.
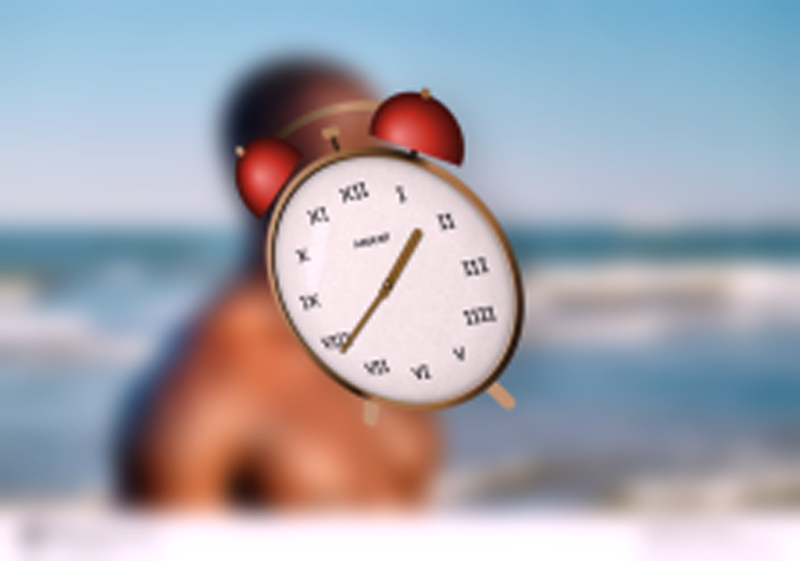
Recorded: h=1 m=39
